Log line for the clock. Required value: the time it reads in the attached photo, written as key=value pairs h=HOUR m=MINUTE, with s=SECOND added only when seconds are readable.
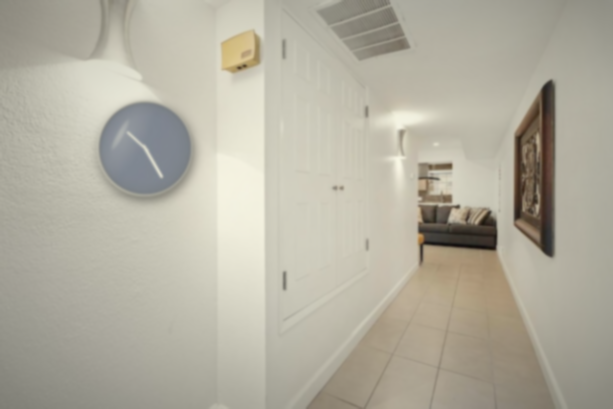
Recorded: h=10 m=25
